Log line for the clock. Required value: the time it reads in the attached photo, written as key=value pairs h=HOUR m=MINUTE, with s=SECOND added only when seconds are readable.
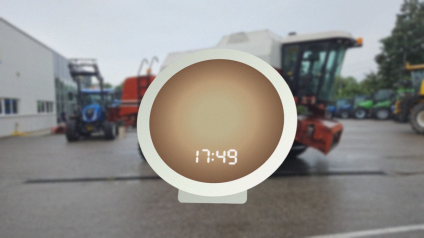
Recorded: h=17 m=49
